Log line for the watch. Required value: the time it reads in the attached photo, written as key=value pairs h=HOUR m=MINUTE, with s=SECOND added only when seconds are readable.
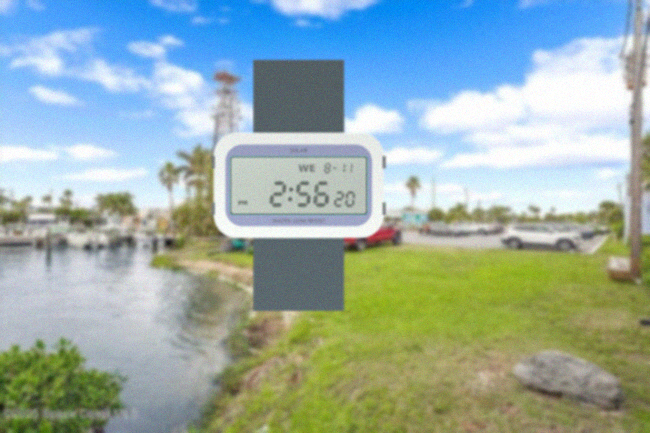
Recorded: h=2 m=56 s=20
